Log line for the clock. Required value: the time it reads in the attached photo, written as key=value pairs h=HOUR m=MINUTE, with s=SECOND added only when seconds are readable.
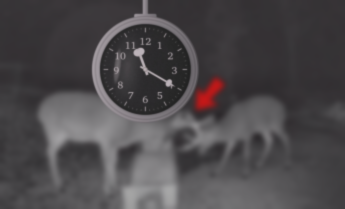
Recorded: h=11 m=20
